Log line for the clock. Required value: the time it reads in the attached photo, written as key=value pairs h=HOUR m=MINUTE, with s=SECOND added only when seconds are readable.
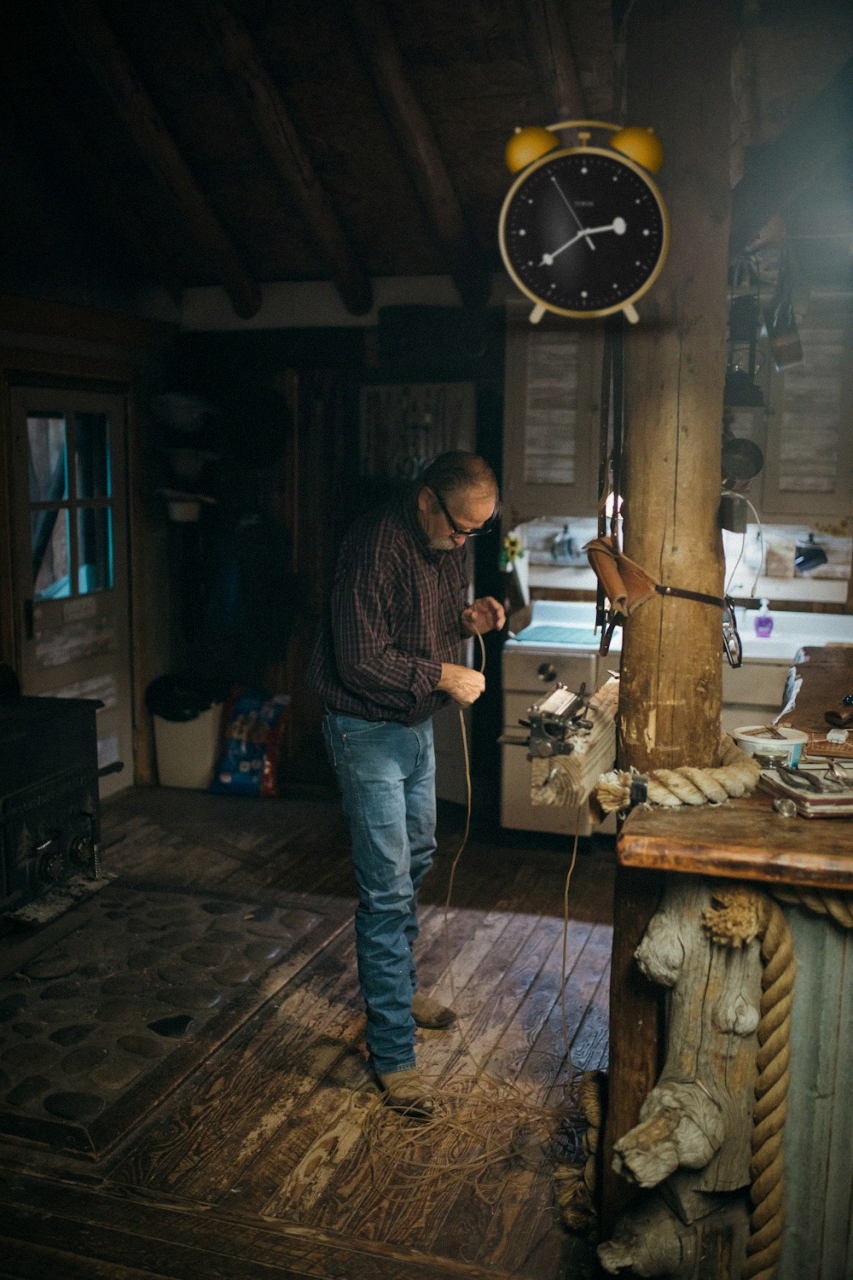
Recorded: h=2 m=38 s=55
